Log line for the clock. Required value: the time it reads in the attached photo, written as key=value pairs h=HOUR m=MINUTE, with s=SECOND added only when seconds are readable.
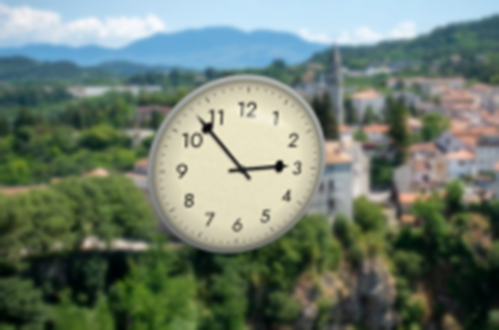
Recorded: h=2 m=53
